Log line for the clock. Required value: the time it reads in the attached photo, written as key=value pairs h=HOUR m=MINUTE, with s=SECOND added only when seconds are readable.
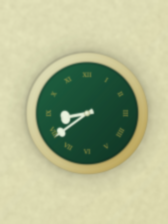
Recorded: h=8 m=39
